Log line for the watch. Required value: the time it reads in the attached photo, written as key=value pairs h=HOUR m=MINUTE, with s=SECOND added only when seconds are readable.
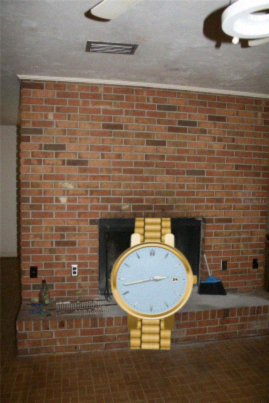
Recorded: h=2 m=43
